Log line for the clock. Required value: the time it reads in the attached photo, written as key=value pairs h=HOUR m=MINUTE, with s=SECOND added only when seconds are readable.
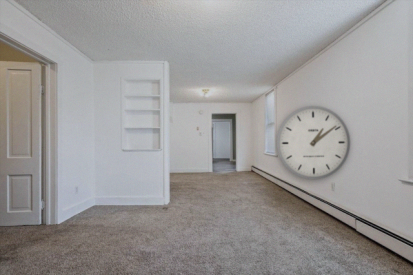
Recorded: h=1 m=9
